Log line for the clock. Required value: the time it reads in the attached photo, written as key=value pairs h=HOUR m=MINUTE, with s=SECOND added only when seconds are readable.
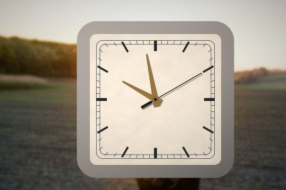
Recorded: h=9 m=58 s=10
